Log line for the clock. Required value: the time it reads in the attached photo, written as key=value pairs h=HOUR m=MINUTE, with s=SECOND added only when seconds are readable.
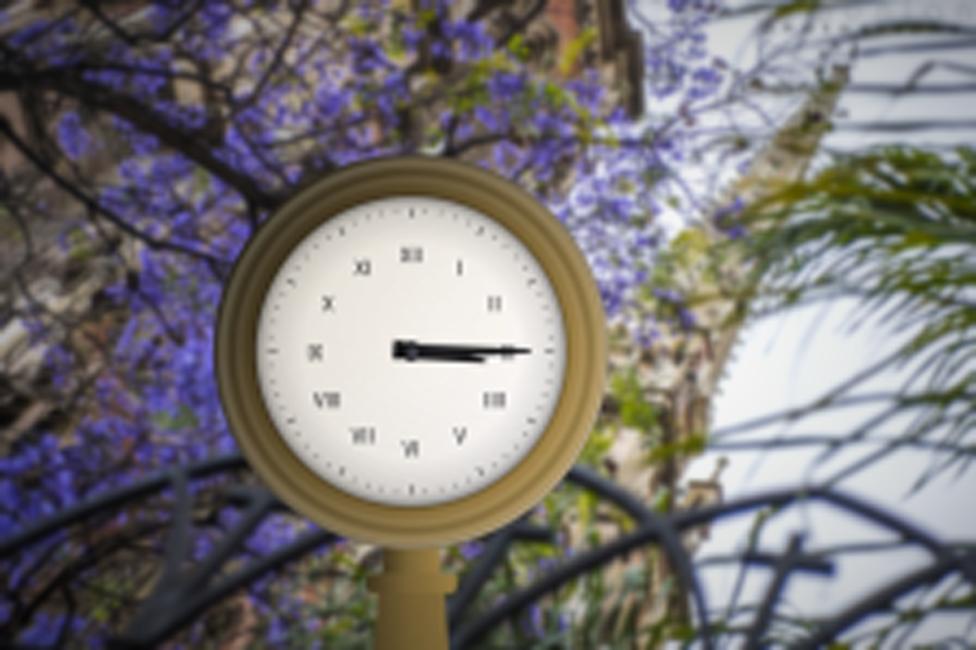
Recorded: h=3 m=15
